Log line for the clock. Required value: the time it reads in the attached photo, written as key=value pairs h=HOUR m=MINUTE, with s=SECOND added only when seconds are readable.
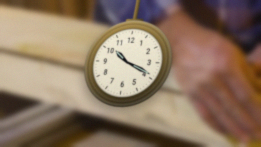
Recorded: h=10 m=19
